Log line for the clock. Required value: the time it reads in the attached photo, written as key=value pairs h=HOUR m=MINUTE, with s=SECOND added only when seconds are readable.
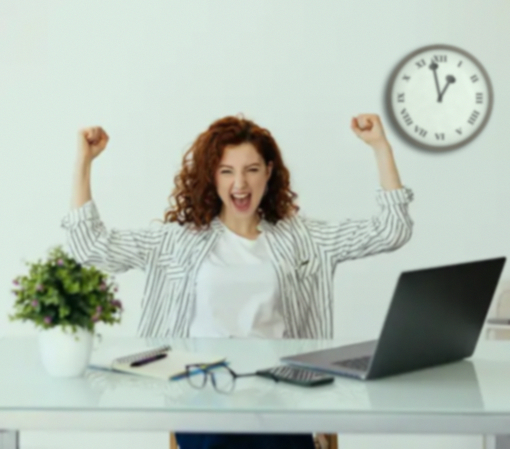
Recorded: h=12 m=58
